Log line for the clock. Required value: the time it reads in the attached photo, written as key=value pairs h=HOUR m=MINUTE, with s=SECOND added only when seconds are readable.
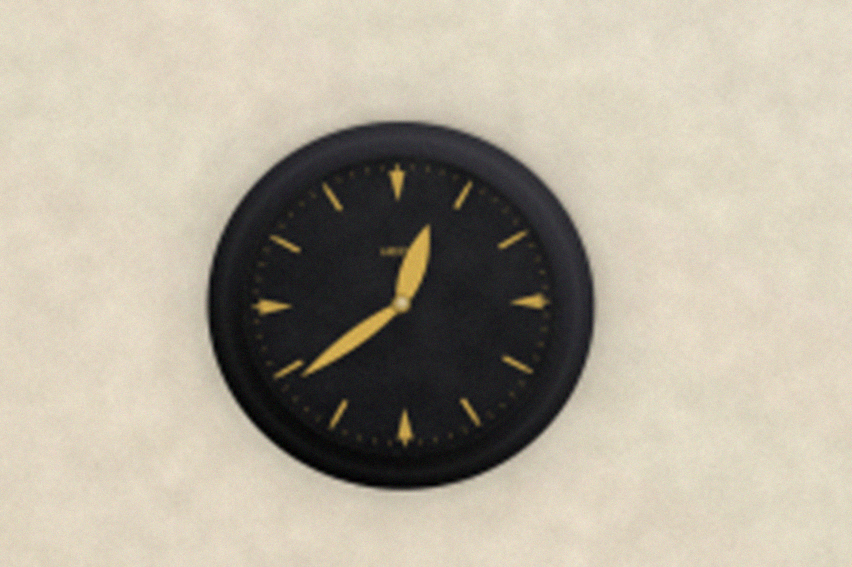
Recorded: h=12 m=39
